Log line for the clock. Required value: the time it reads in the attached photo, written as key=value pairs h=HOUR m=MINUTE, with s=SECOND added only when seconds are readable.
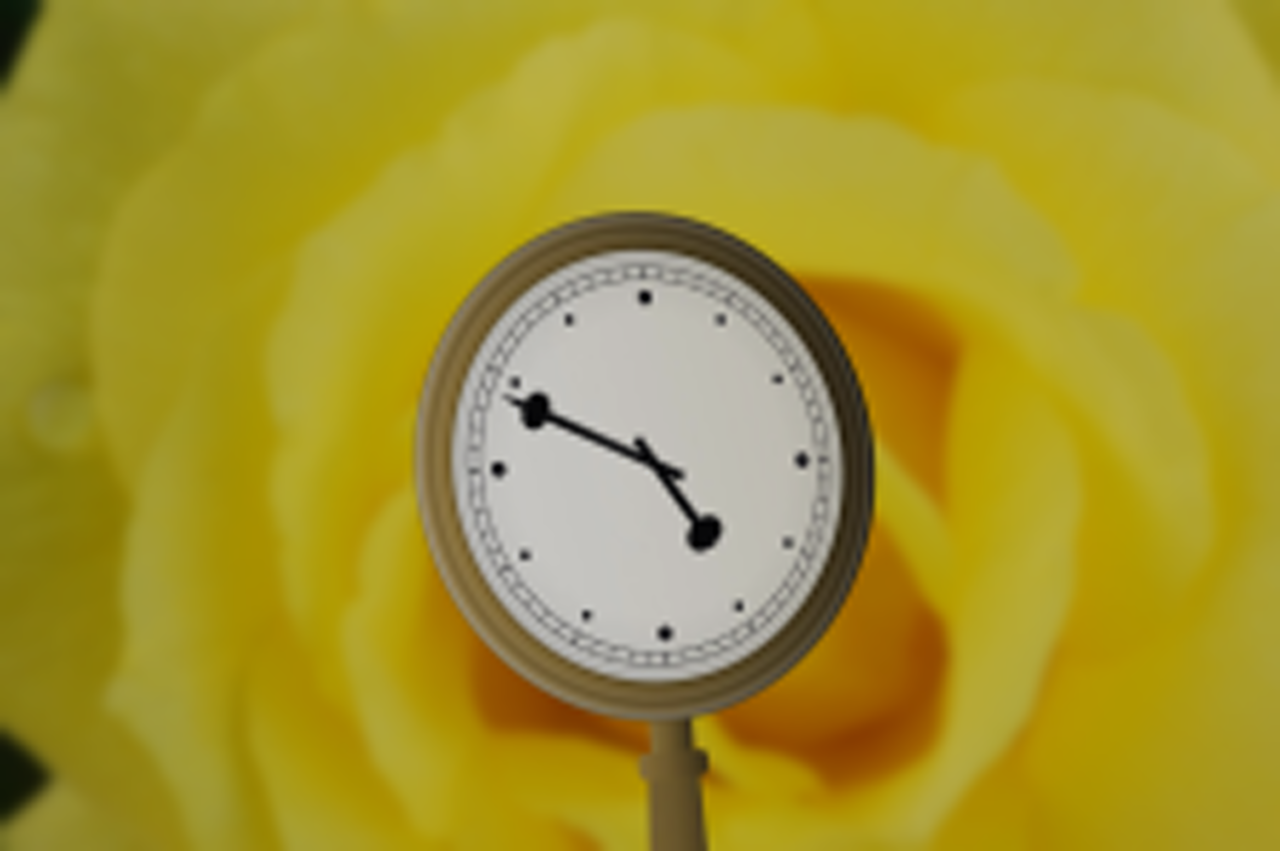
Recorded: h=4 m=49
